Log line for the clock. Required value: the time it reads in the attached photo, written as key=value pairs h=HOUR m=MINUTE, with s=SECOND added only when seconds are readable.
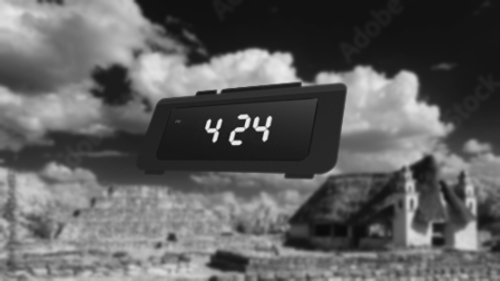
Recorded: h=4 m=24
